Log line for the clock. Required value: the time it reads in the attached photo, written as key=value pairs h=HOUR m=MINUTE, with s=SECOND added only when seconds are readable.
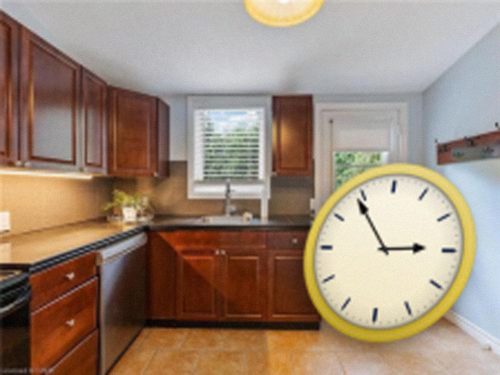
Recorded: h=2 m=54
